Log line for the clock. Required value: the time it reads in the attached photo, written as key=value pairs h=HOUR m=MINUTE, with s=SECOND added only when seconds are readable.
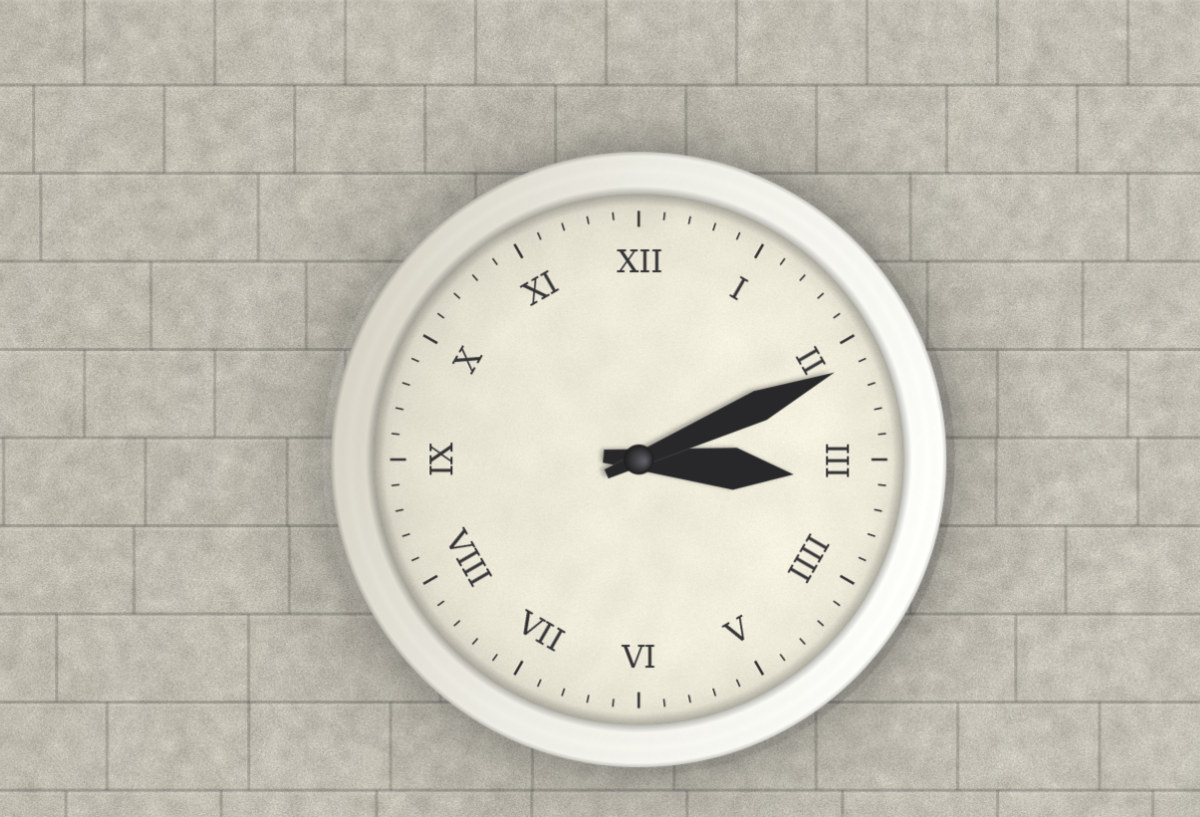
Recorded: h=3 m=11
